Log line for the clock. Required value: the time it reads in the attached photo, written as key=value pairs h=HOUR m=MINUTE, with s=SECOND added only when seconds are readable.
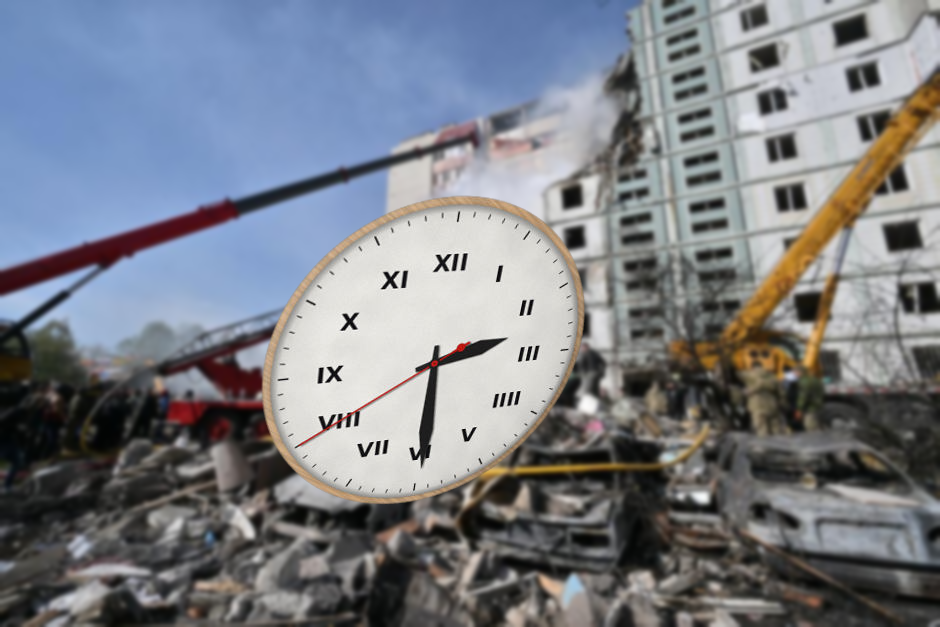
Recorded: h=2 m=29 s=40
